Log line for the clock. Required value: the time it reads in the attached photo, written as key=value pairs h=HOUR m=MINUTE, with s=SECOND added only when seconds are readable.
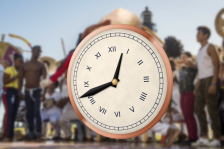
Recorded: h=12 m=42
